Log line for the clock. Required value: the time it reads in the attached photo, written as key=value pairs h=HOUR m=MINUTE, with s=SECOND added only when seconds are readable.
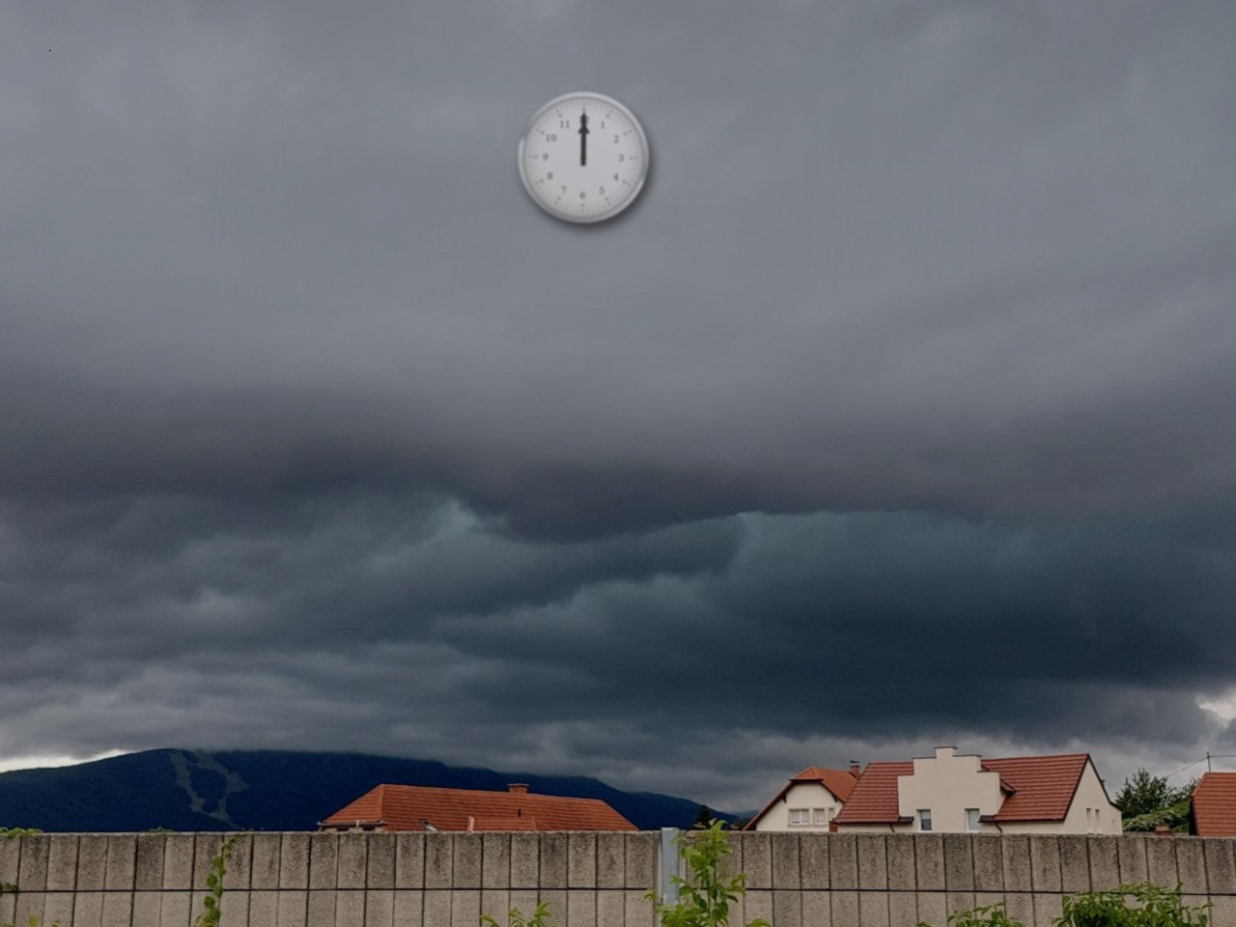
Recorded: h=12 m=0
